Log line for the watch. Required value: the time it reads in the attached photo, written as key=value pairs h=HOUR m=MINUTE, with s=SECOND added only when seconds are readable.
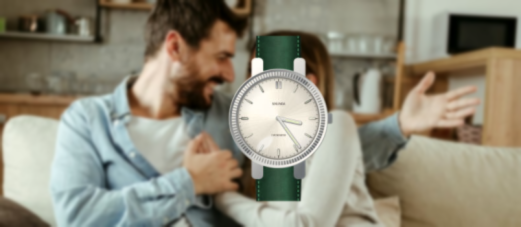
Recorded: h=3 m=24
